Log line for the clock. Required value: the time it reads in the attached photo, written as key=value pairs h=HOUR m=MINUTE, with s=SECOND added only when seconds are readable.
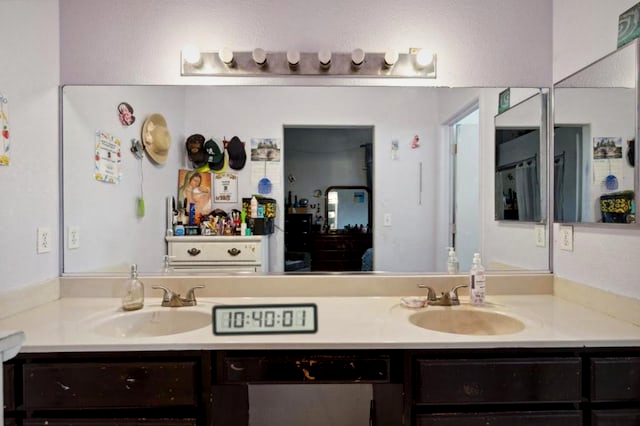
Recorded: h=10 m=40 s=1
